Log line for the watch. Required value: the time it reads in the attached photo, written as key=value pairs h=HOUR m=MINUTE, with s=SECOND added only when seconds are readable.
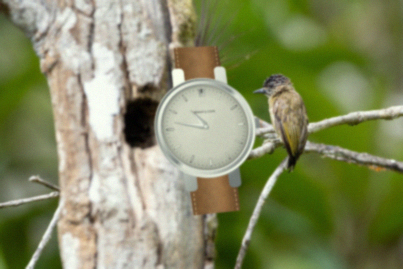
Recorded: h=10 m=47
